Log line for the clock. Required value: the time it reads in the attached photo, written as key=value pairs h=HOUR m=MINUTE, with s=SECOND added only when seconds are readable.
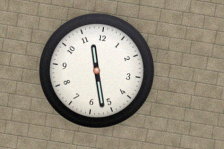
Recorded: h=11 m=27
